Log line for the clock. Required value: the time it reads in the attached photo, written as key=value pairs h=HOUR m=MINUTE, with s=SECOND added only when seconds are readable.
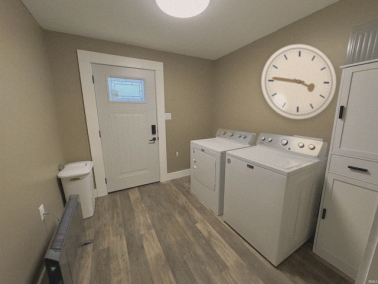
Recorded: h=3 m=46
